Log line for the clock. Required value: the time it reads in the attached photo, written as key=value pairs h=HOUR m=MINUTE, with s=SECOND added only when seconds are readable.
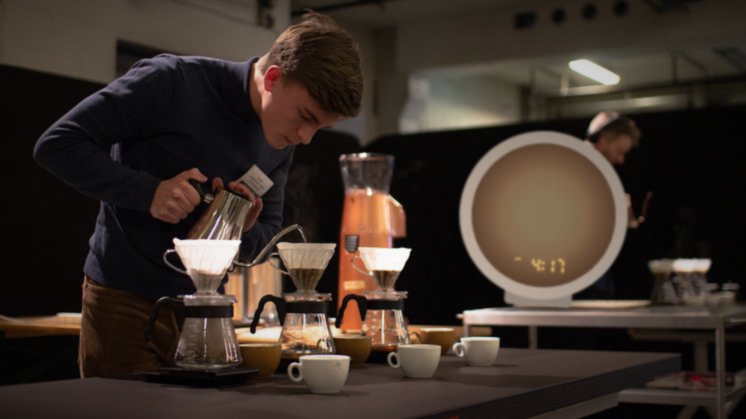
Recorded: h=4 m=17
